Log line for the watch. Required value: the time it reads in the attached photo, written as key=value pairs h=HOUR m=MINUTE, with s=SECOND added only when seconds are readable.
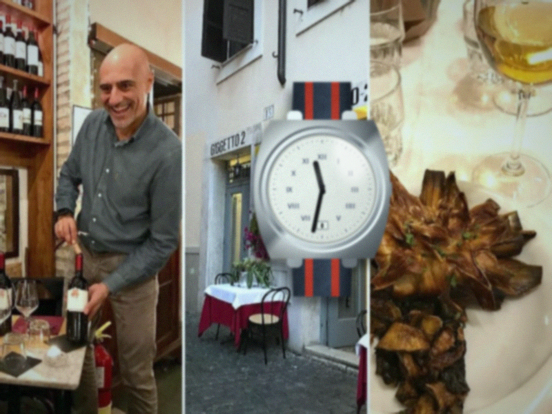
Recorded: h=11 m=32
